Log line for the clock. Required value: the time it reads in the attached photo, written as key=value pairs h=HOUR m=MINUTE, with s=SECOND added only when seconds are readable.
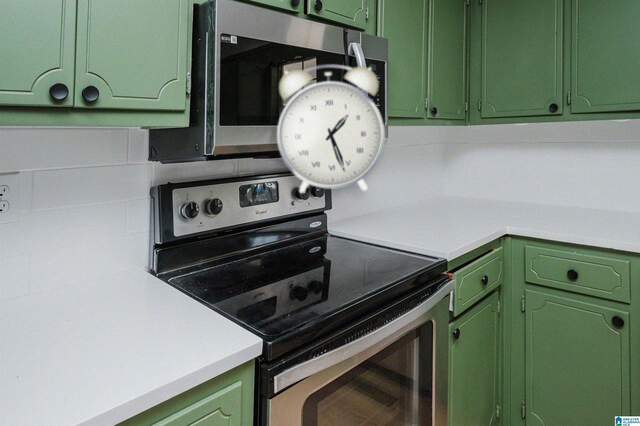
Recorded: h=1 m=27
